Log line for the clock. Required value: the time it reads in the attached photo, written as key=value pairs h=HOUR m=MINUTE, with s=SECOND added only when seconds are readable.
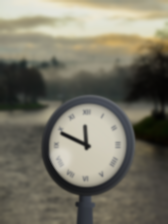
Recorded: h=11 m=49
